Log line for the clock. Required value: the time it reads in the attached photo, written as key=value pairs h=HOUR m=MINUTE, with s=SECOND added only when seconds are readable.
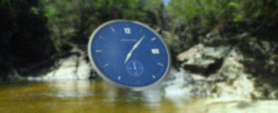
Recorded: h=7 m=7
